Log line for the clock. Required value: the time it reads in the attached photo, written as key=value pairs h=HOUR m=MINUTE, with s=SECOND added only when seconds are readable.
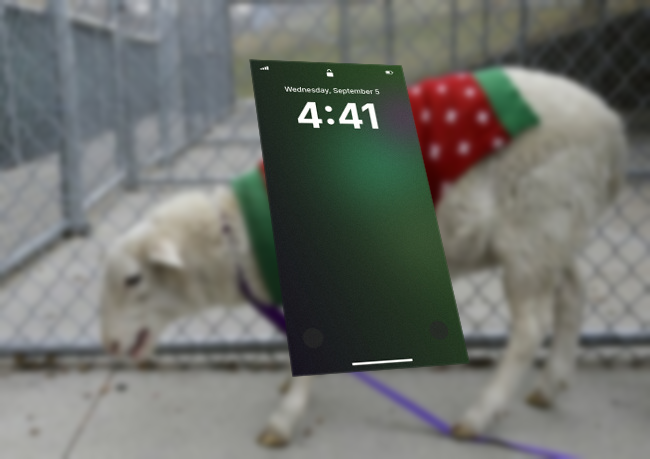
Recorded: h=4 m=41
